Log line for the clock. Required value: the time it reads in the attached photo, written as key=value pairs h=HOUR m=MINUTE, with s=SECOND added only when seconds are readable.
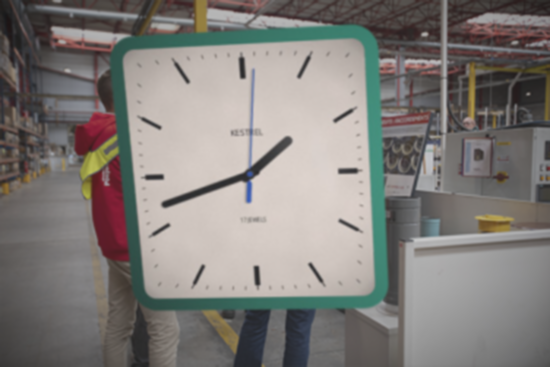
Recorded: h=1 m=42 s=1
